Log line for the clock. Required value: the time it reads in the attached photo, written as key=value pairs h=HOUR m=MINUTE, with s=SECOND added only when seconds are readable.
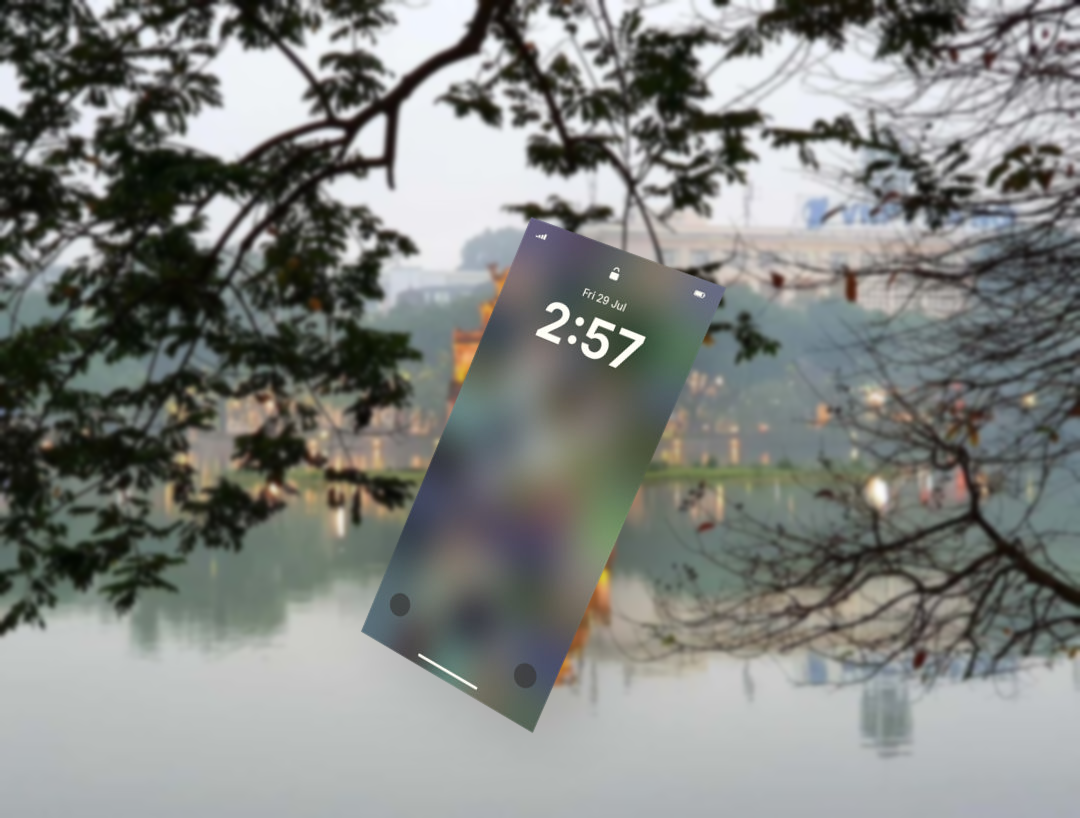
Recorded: h=2 m=57
